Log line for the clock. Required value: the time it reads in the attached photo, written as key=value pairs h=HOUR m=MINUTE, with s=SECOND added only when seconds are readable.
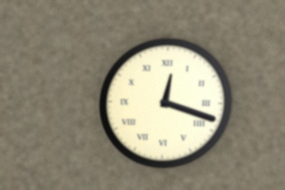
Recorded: h=12 m=18
